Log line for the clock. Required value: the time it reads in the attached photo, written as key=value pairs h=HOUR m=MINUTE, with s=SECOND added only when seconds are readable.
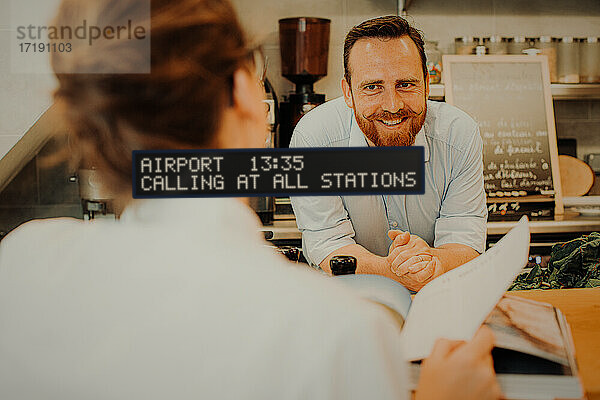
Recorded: h=13 m=35
